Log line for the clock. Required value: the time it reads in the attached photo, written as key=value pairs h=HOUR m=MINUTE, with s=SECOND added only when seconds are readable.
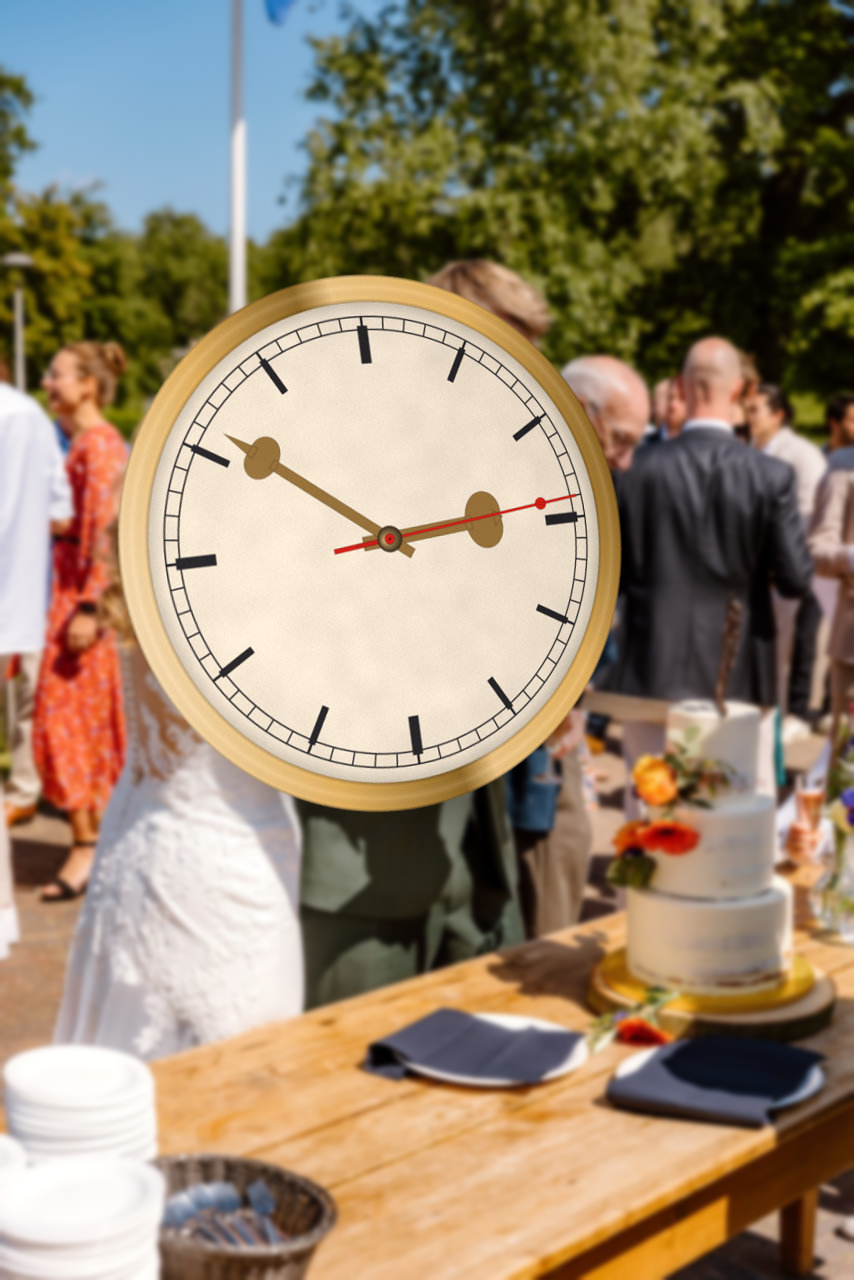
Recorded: h=2 m=51 s=14
